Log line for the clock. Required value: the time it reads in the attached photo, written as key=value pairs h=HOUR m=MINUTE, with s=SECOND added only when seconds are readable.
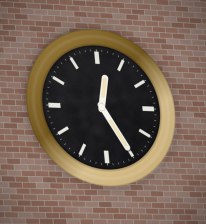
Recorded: h=12 m=25
